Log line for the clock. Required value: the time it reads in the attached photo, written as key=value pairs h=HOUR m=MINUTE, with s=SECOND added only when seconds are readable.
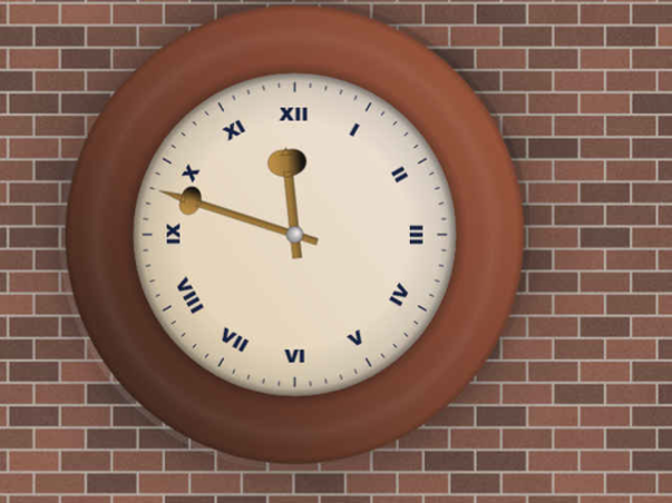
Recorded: h=11 m=48
